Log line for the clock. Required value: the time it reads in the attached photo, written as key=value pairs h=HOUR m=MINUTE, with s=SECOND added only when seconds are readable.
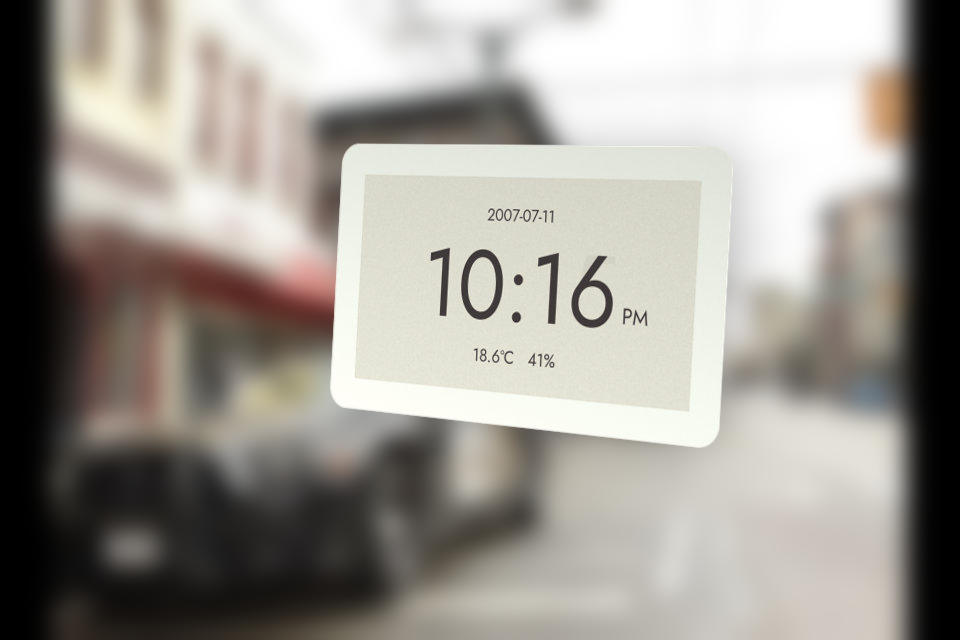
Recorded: h=10 m=16
